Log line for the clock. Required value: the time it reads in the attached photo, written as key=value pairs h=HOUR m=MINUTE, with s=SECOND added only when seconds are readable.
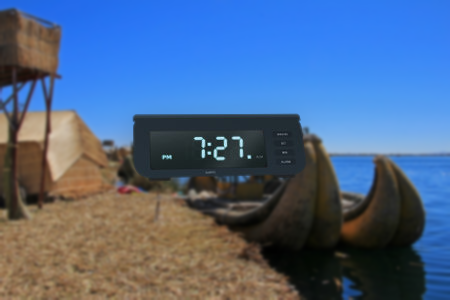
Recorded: h=7 m=27
